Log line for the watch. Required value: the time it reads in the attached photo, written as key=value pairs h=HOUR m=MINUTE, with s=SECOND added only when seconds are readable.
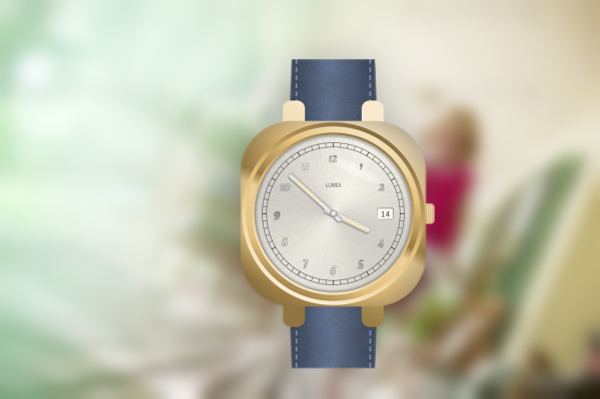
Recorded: h=3 m=52
